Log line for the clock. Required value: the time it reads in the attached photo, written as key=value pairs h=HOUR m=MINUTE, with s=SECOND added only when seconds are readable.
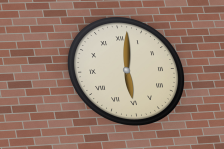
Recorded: h=6 m=2
